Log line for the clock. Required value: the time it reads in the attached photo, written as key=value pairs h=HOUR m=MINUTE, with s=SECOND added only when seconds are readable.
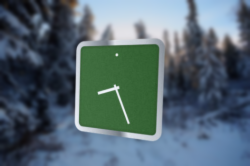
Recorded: h=8 m=26
